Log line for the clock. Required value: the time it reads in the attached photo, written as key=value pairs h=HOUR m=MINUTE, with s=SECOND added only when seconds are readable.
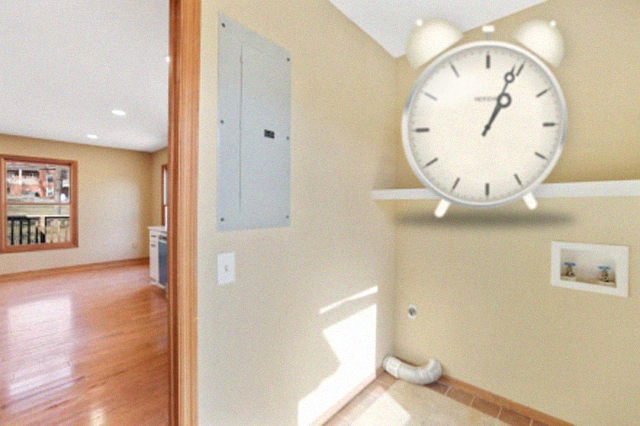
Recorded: h=1 m=4
